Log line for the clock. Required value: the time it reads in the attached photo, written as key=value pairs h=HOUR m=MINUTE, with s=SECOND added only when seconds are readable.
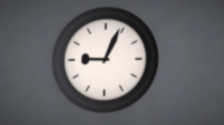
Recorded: h=9 m=4
